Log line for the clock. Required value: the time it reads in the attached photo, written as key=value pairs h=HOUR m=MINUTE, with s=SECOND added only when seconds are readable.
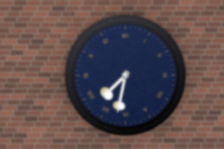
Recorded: h=7 m=32
